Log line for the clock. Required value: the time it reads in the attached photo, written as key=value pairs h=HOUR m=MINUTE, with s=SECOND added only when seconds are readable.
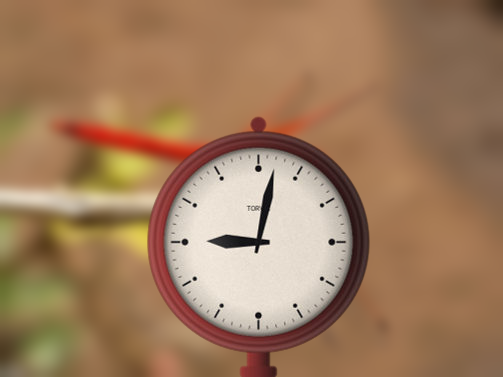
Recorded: h=9 m=2
